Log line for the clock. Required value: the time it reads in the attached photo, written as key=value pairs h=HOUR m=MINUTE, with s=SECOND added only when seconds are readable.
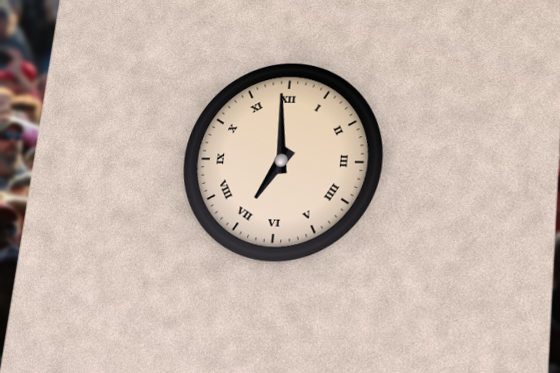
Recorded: h=6 m=59
